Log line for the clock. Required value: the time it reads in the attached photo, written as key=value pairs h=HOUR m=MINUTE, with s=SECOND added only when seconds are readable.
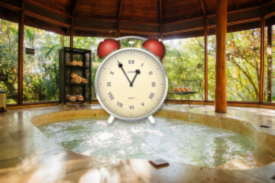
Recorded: h=12 m=55
